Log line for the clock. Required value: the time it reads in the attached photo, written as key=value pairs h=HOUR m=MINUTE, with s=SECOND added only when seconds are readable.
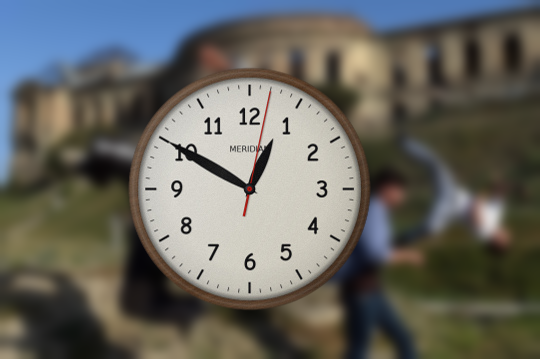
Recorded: h=12 m=50 s=2
